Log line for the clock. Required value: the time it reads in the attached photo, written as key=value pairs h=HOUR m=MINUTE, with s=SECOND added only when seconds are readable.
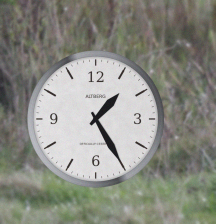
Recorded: h=1 m=25
